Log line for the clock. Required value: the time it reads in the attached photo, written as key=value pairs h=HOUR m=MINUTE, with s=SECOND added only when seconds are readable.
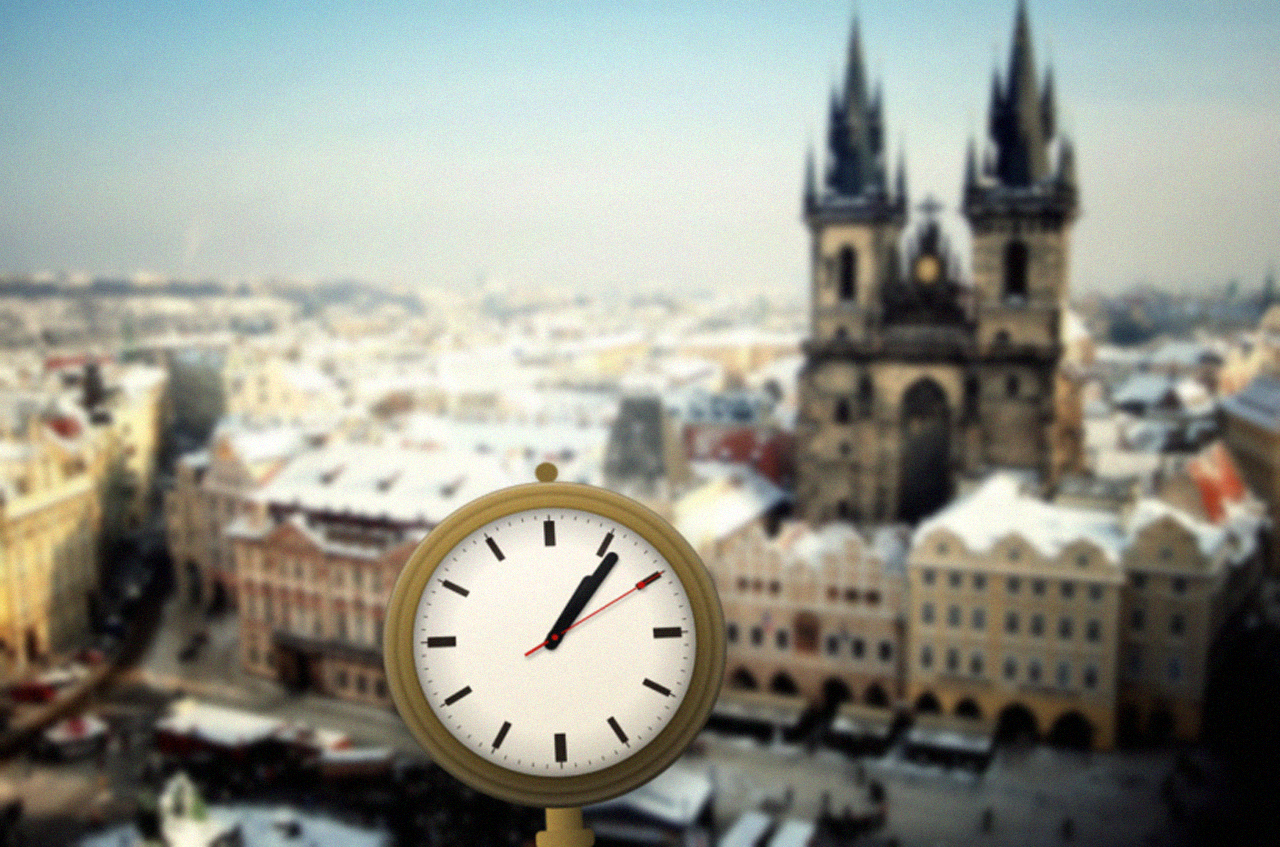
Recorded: h=1 m=6 s=10
